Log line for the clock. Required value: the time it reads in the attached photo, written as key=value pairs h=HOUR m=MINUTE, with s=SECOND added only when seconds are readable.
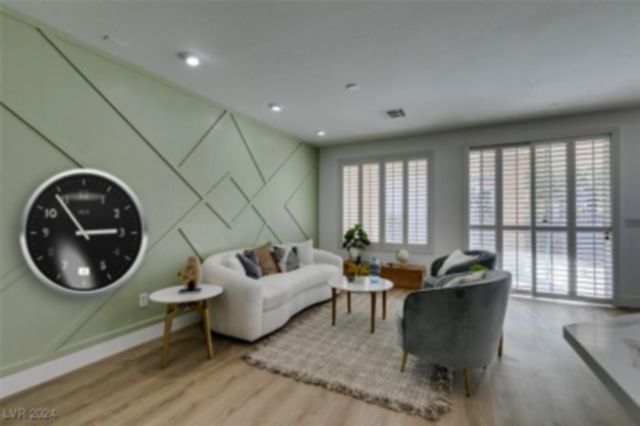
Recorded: h=2 m=54
